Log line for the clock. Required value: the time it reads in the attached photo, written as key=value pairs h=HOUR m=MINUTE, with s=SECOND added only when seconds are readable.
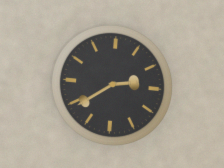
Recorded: h=2 m=39
